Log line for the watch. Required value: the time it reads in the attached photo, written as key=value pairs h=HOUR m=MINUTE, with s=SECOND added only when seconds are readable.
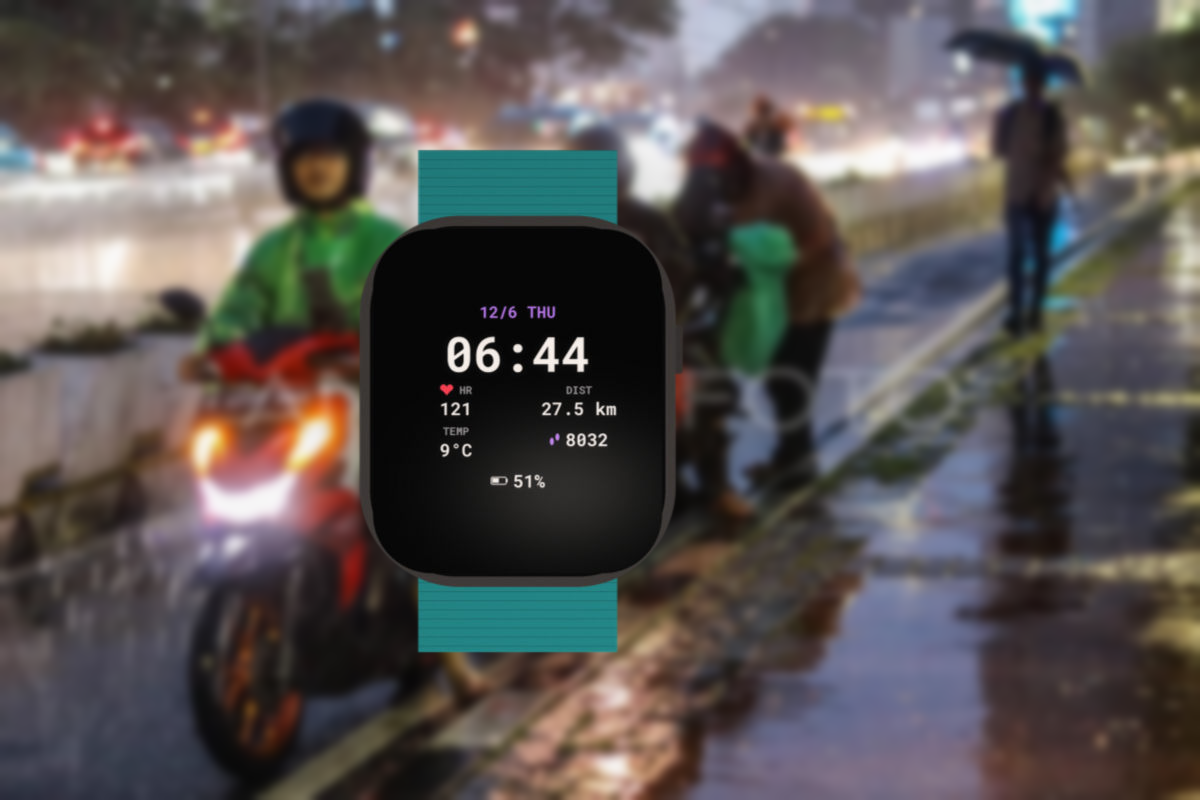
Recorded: h=6 m=44
